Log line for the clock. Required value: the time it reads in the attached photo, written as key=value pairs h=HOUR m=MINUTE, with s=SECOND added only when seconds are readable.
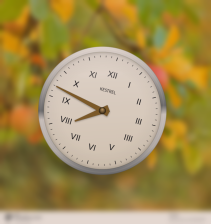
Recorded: h=7 m=47
